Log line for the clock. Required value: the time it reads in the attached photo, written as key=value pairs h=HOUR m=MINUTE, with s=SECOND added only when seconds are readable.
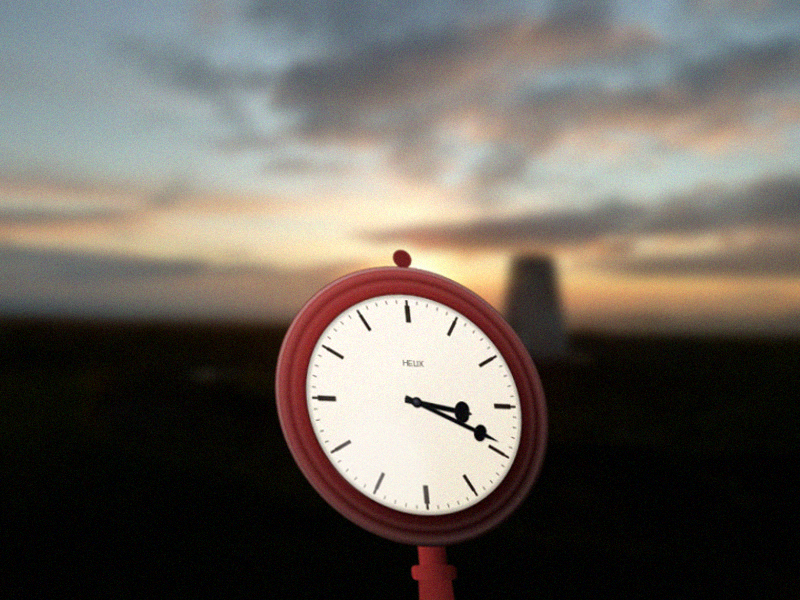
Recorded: h=3 m=19
